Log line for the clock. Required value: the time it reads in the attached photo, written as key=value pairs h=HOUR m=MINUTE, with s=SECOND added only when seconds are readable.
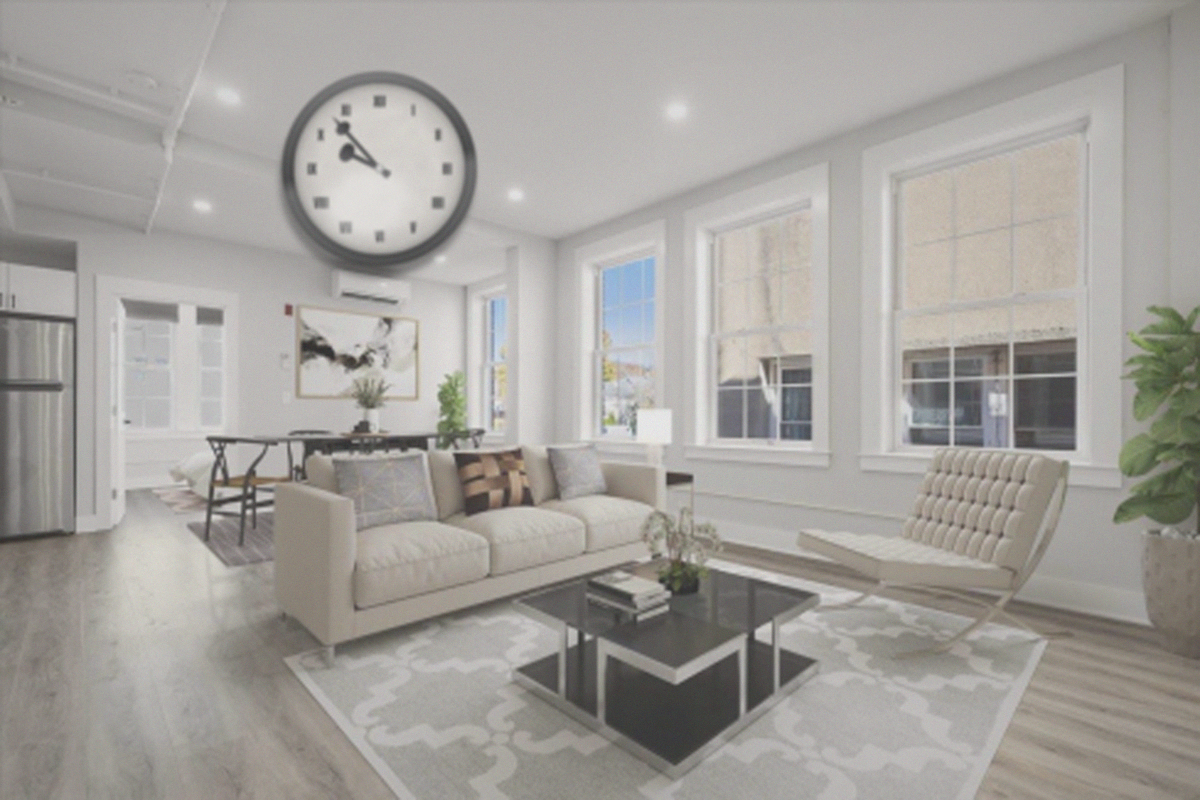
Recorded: h=9 m=53
